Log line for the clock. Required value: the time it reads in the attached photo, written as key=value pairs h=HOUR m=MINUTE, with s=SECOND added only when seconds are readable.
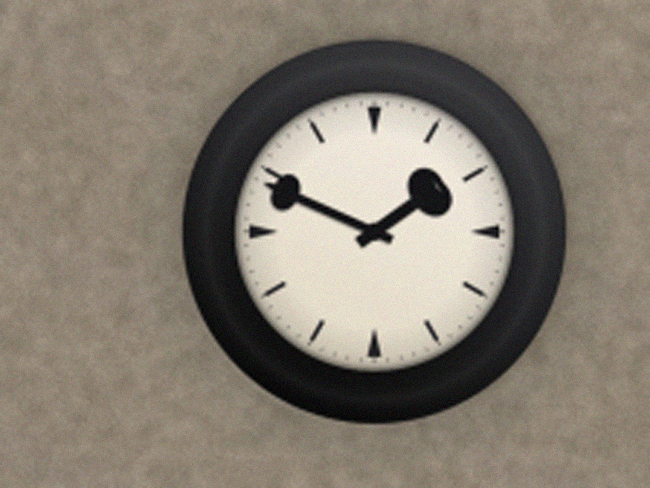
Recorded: h=1 m=49
